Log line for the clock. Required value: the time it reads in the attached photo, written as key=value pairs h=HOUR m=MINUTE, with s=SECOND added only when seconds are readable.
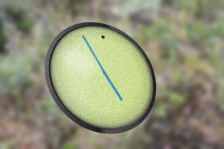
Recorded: h=4 m=55
